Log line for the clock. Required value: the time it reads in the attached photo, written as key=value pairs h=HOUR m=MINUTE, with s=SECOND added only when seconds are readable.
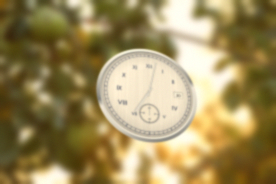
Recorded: h=7 m=2
